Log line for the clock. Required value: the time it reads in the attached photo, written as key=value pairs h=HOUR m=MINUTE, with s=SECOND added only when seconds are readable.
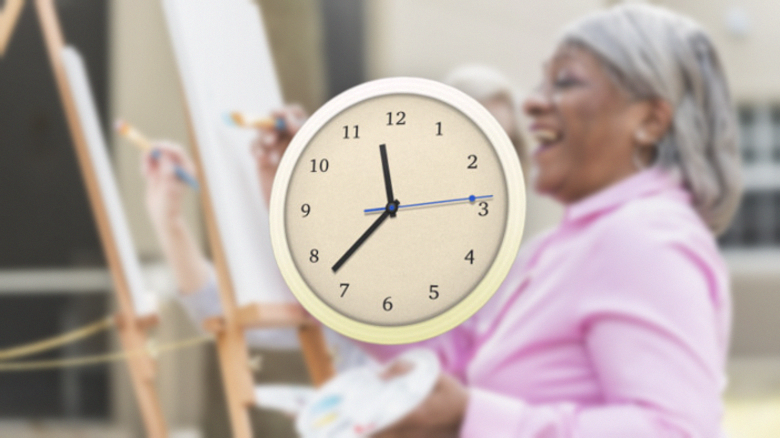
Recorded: h=11 m=37 s=14
